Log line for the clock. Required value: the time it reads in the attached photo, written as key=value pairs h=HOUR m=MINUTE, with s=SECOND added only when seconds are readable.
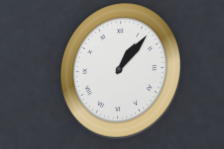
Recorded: h=1 m=7
